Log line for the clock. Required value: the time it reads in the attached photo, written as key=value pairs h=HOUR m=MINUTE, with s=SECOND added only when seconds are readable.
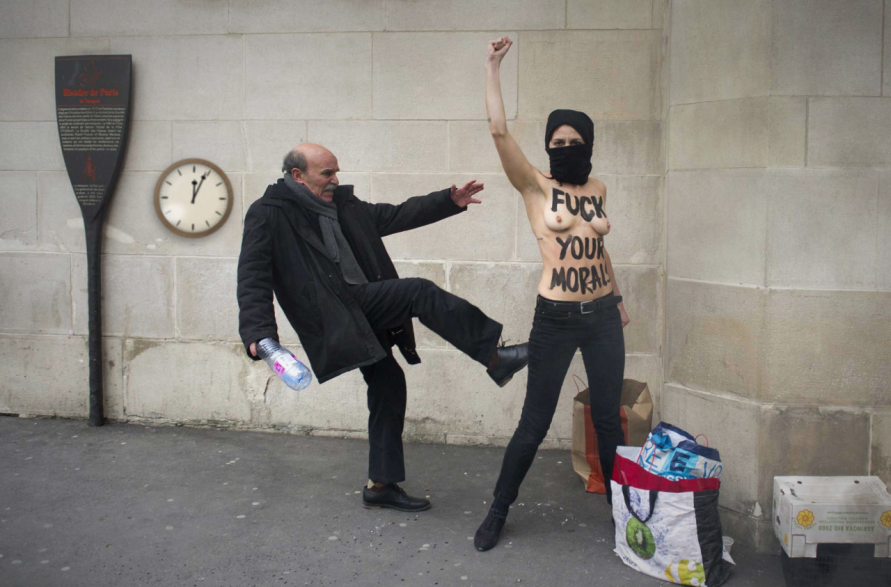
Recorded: h=12 m=4
